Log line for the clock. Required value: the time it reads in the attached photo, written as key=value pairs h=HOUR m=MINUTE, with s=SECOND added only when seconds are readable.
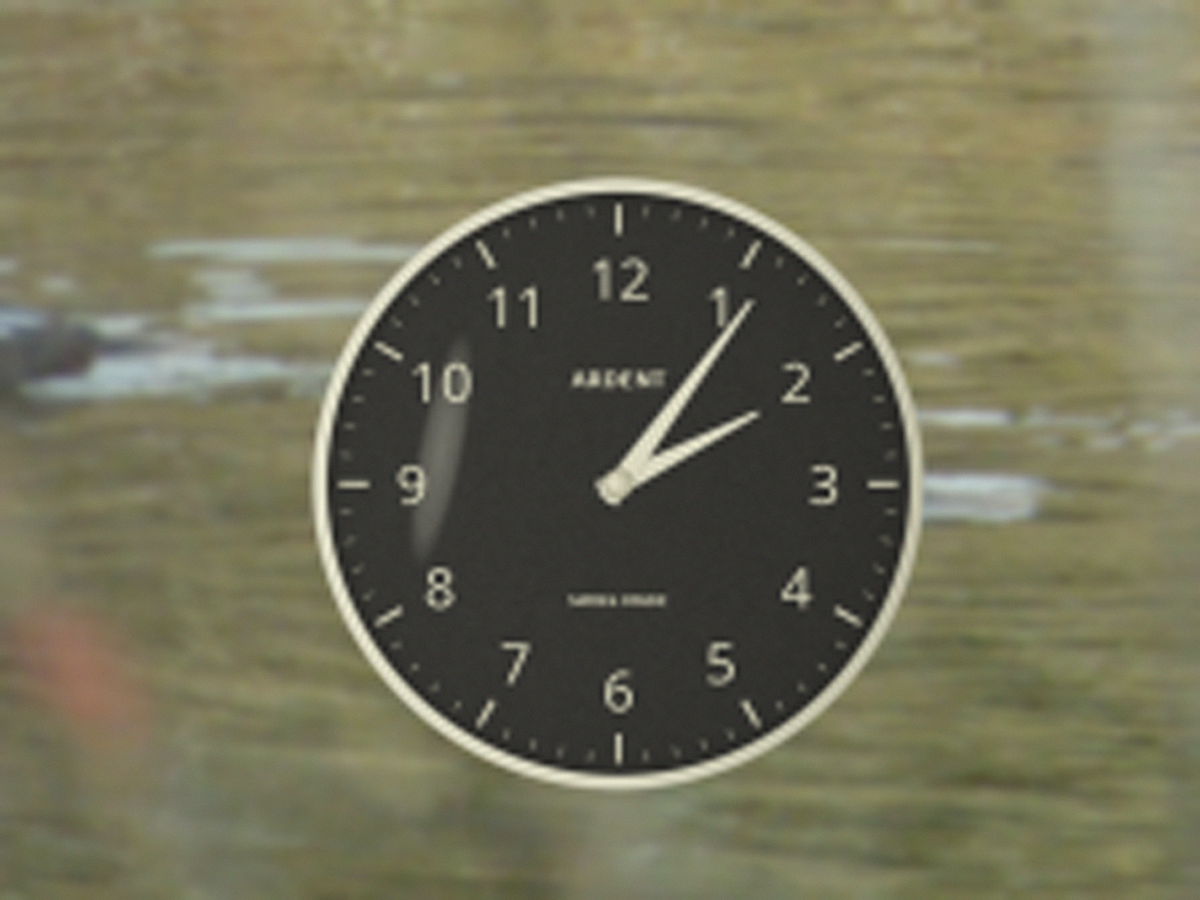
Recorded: h=2 m=6
